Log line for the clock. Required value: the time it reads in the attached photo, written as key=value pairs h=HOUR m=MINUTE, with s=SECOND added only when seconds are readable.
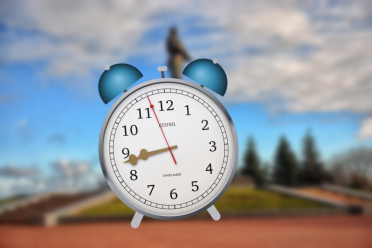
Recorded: h=8 m=42 s=57
